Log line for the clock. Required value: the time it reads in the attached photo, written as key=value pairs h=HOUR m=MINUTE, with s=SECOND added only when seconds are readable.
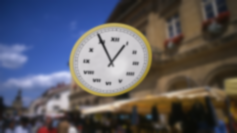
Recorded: h=12 m=55
